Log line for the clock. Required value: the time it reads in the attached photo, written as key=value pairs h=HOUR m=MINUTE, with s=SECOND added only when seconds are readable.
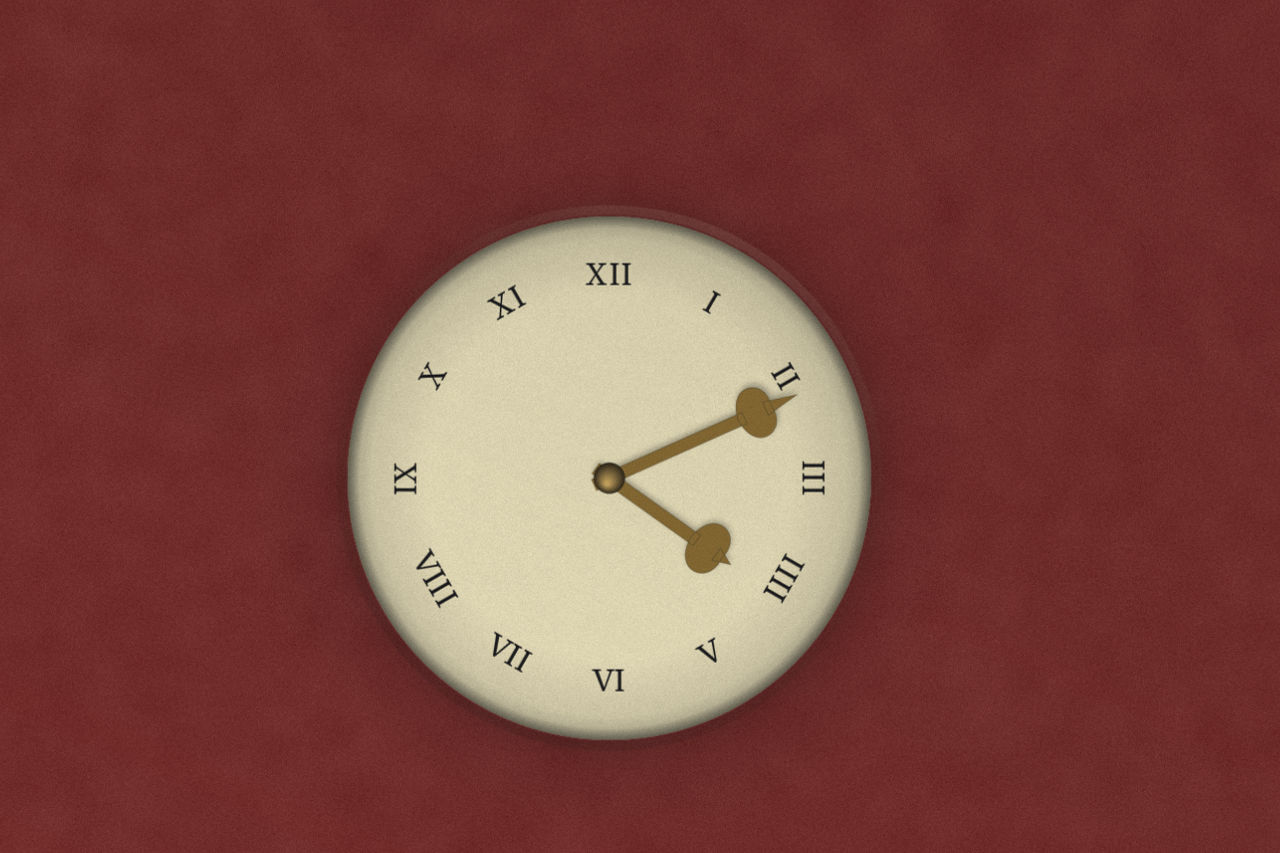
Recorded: h=4 m=11
